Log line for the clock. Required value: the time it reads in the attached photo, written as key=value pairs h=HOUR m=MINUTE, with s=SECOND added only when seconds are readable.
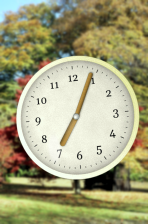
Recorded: h=7 m=4
